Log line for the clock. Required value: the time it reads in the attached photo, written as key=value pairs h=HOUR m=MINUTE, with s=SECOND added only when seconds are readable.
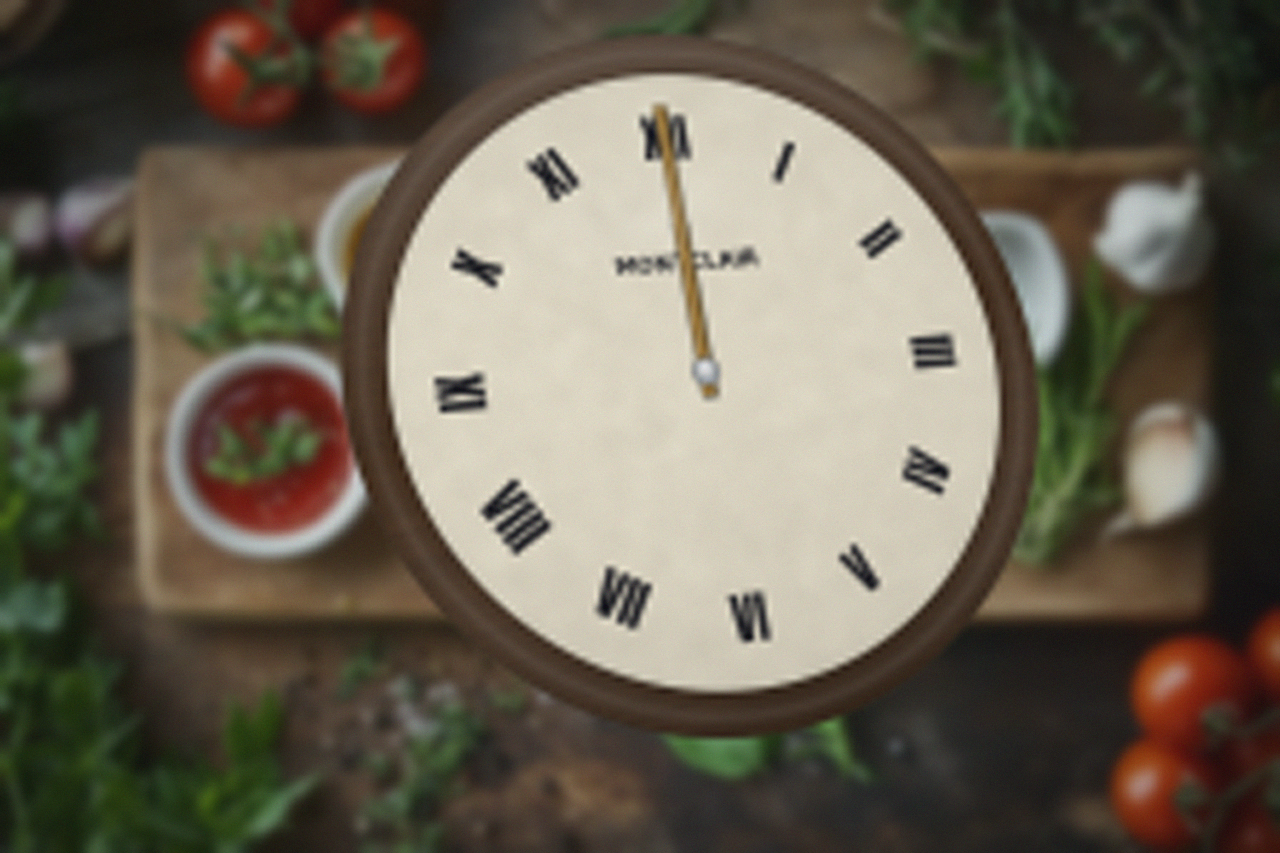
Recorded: h=12 m=0
